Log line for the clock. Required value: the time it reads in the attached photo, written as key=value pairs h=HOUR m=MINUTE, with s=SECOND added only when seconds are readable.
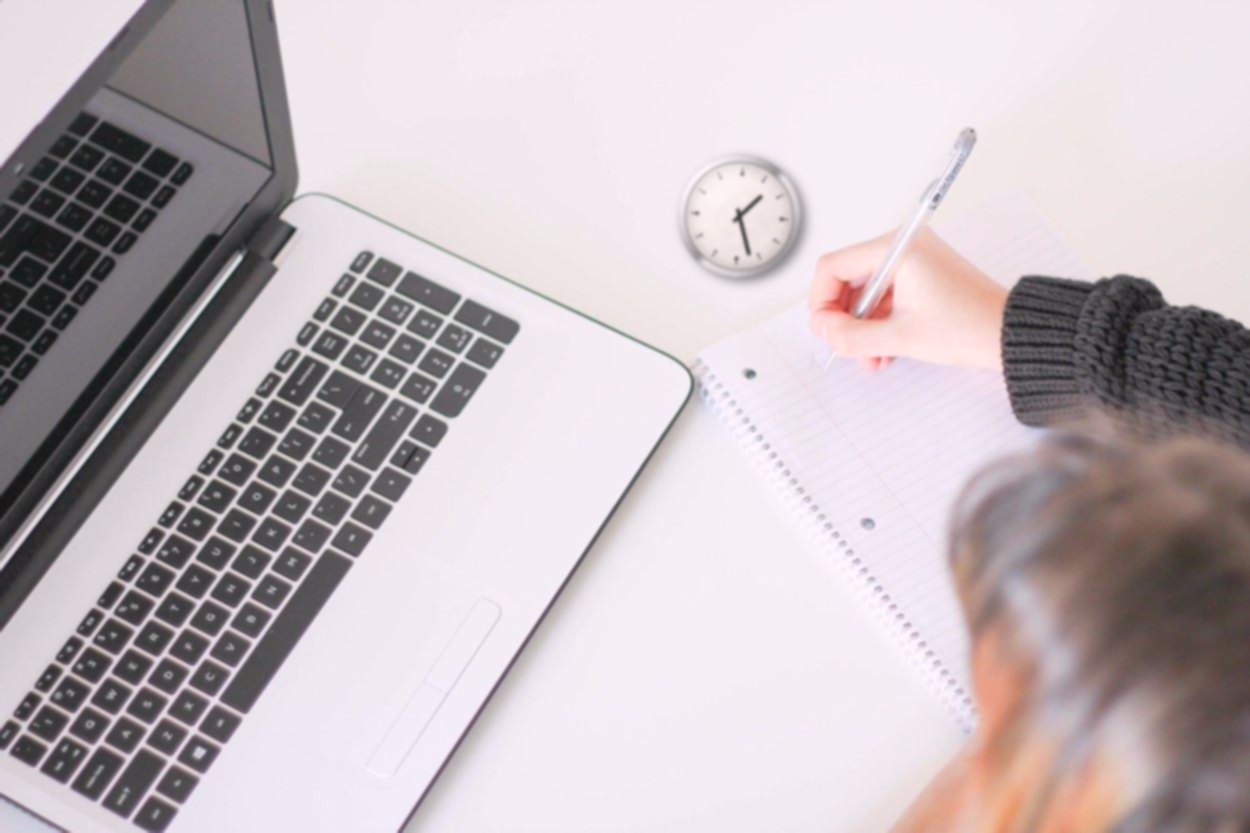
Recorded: h=1 m=27
